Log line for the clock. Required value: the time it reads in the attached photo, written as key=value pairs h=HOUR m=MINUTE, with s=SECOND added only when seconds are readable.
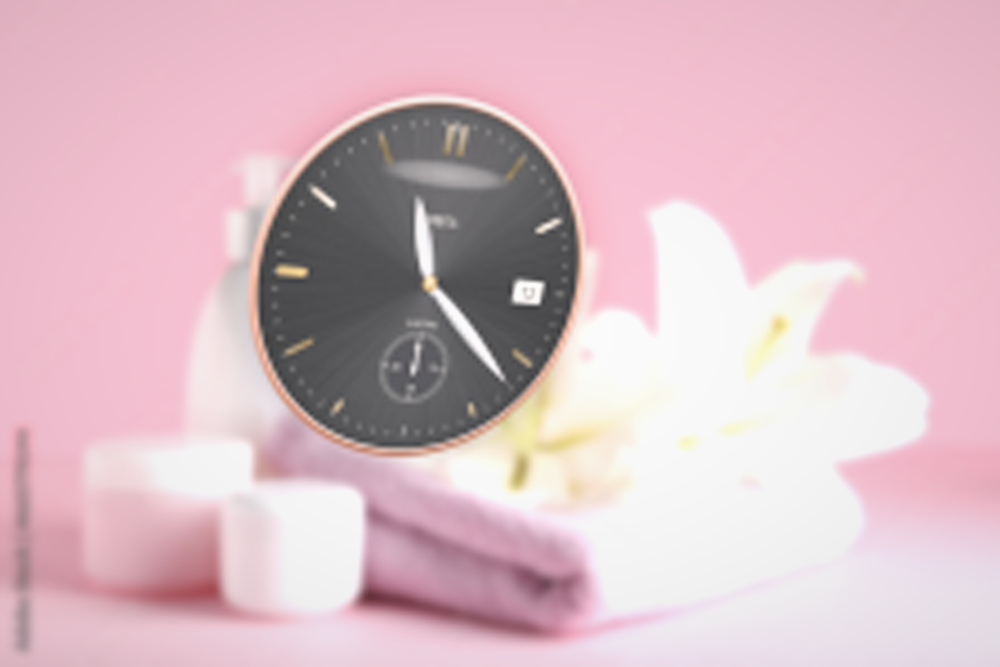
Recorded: h=11 m=22
